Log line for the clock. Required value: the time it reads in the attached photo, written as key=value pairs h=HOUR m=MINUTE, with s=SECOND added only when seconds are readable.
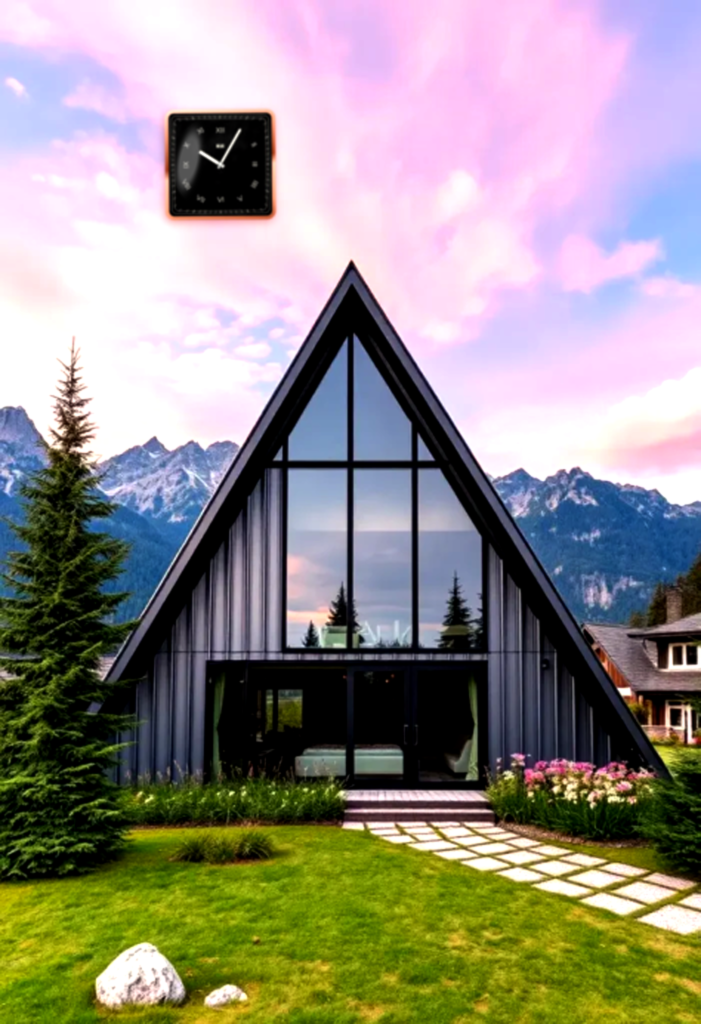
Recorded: h=10 m=5
